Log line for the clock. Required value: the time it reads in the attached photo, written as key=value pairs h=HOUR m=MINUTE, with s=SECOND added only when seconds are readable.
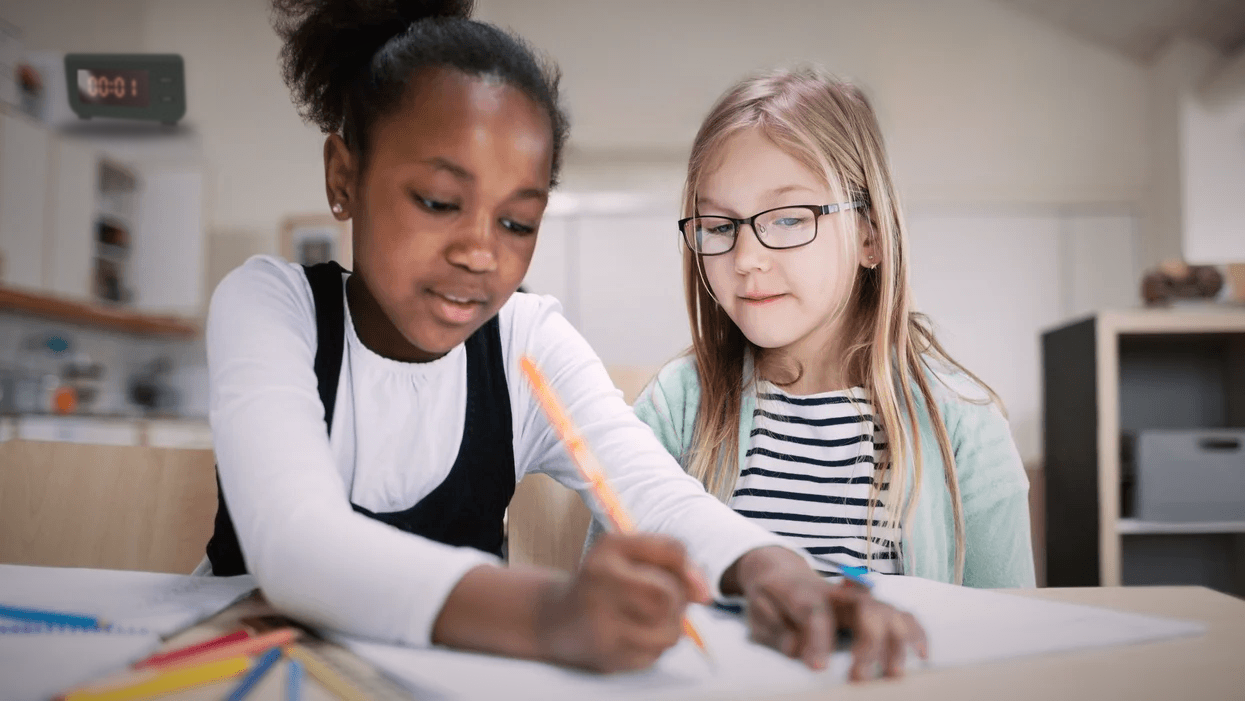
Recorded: h=0 m=1
